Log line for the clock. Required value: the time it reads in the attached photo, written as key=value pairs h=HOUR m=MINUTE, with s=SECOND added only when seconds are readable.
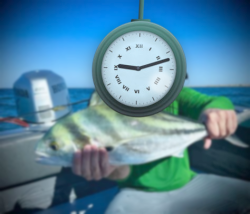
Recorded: h=9 m=12
